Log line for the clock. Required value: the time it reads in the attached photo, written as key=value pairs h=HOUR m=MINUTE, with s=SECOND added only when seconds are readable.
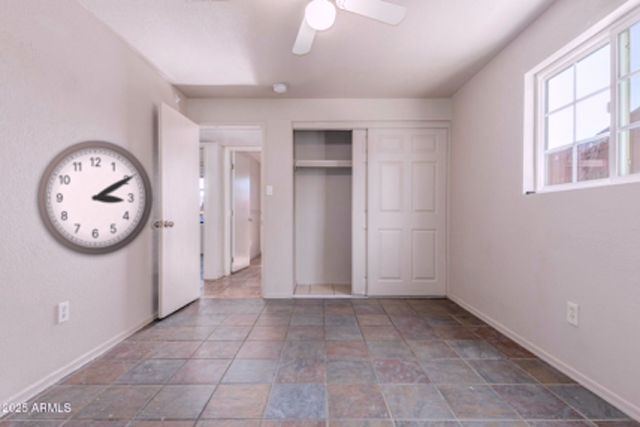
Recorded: h=3 m=10
